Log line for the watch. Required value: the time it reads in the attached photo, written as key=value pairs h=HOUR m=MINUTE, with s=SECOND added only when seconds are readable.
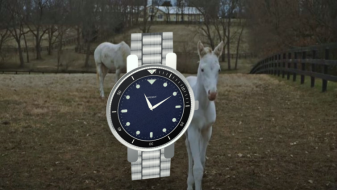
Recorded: h=11 m=10
